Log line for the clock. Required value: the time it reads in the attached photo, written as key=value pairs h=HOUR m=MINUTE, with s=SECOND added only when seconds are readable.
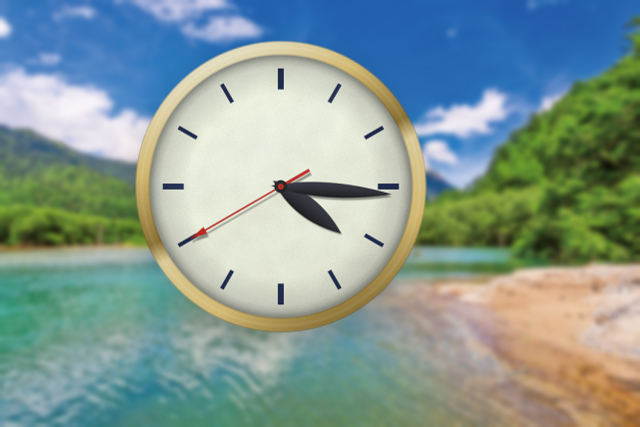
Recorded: h=4 m=15 s=40
